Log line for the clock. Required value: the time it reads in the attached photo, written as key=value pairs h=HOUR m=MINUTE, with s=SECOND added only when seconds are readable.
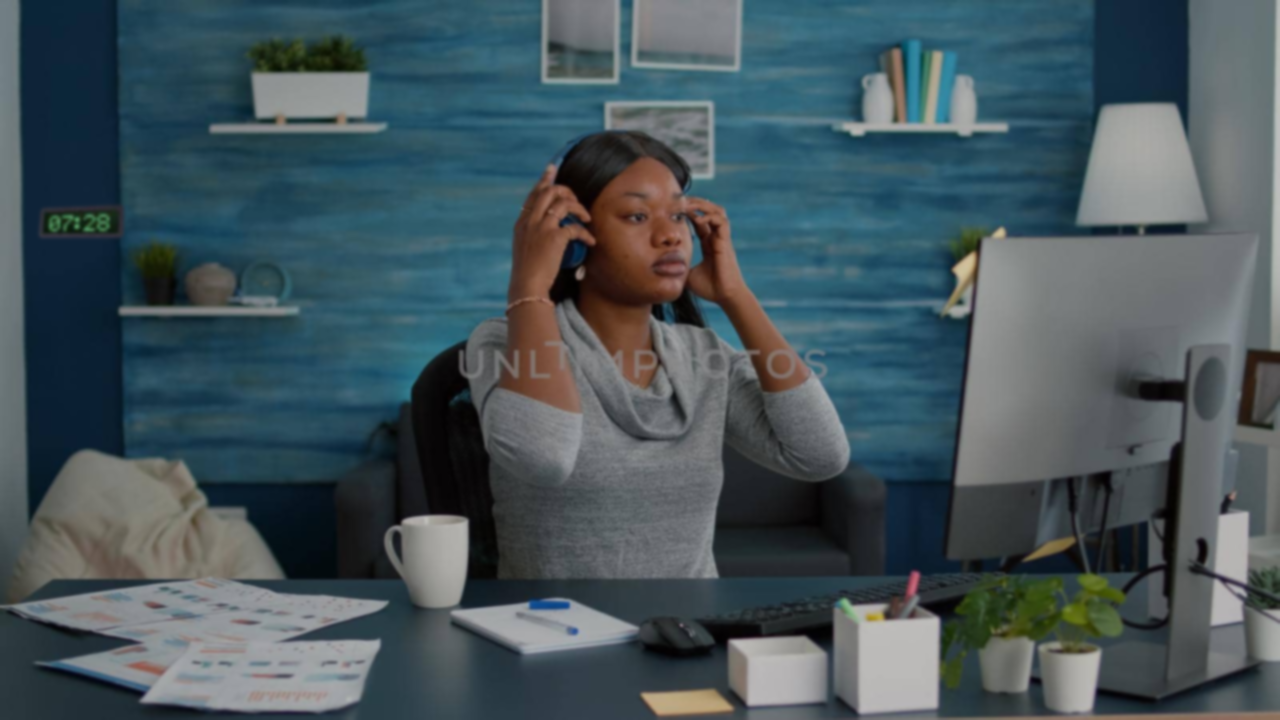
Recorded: h=7 m=28
